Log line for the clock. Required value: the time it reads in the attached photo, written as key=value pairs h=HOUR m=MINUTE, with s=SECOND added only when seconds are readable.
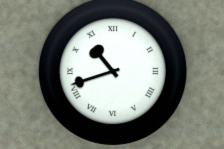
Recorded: h=10 m=42
